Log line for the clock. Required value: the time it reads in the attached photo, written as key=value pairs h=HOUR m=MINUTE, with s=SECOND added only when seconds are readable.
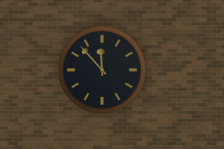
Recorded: h=11 m=53
